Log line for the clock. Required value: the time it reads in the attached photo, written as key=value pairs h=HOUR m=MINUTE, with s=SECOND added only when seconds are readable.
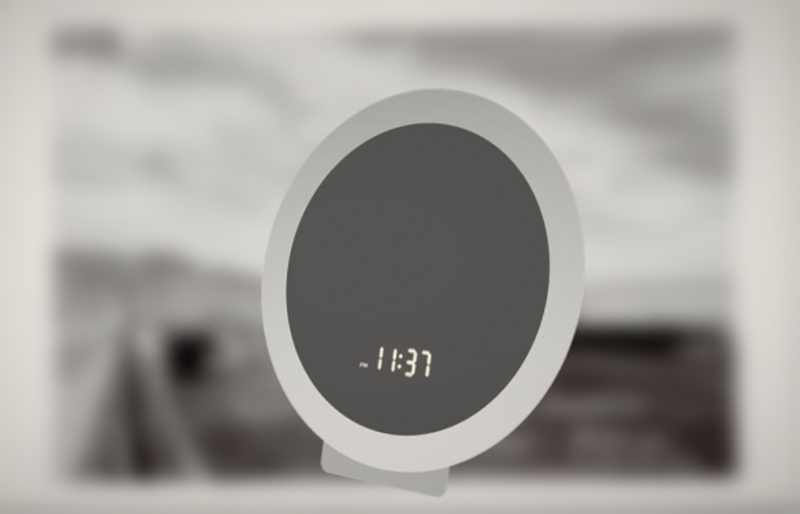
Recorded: h=11 m=37
